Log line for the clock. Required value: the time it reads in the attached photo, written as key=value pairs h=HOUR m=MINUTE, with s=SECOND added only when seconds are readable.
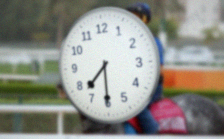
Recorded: h=7 m=30
